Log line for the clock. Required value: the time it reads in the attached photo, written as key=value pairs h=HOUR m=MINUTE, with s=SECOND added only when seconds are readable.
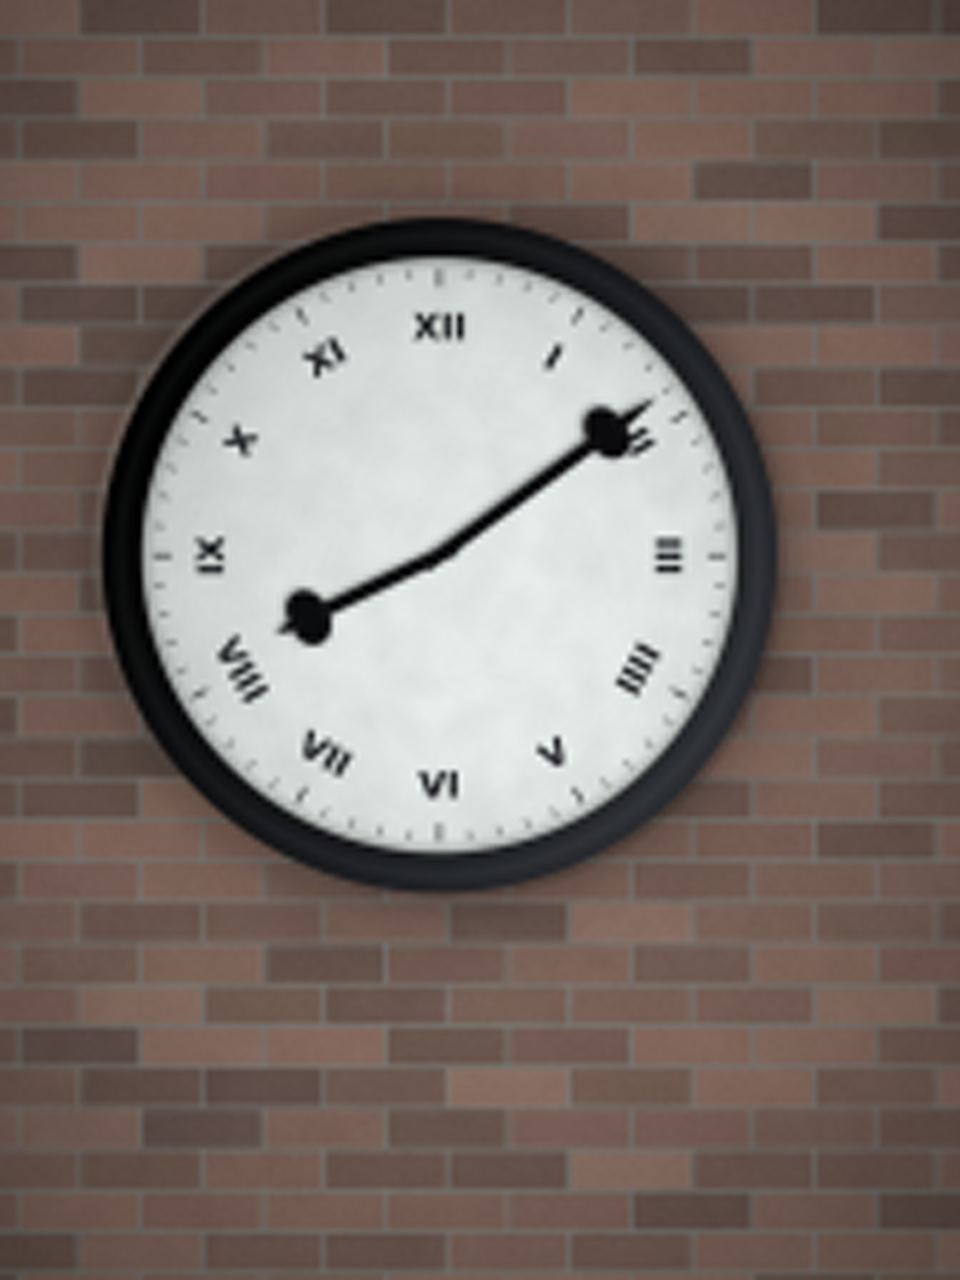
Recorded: h=8 m=9
